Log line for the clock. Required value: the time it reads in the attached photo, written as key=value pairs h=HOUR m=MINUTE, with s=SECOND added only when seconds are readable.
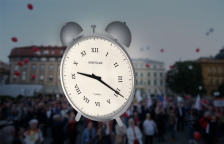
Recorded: h=9 m=20
